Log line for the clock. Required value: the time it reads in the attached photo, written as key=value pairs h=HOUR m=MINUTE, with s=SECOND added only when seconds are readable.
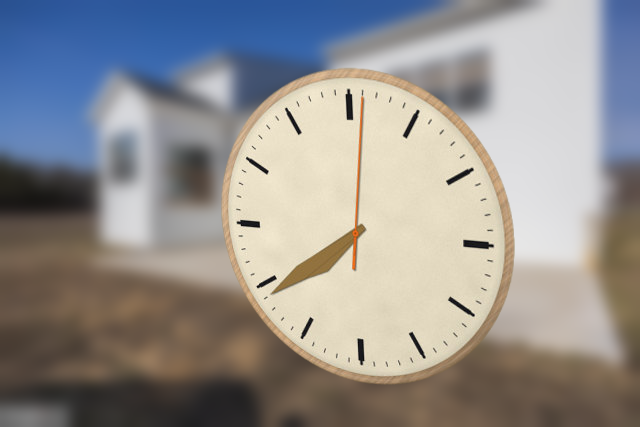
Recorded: h=7 m=39 s=1
